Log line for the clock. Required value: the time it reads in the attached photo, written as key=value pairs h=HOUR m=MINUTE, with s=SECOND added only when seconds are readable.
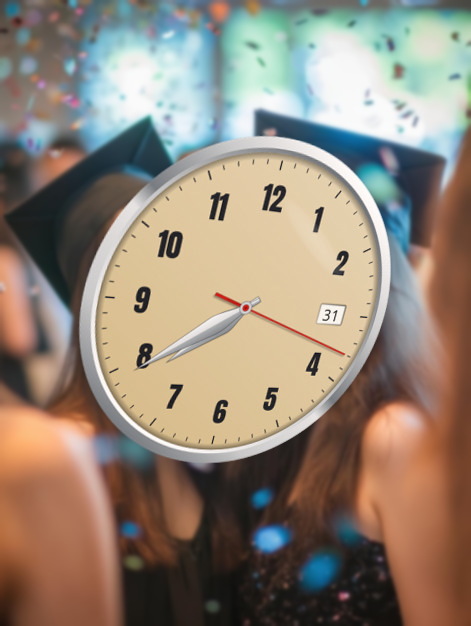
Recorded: h=7 m=39 s=18
